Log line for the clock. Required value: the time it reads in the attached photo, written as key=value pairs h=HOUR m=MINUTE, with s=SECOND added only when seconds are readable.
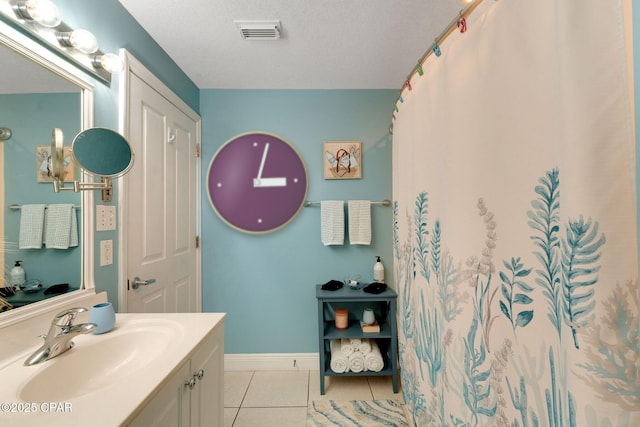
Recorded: h=3 m=3
